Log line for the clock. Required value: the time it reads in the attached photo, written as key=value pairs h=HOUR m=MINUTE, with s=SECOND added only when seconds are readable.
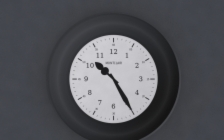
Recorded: h=10 m=25
